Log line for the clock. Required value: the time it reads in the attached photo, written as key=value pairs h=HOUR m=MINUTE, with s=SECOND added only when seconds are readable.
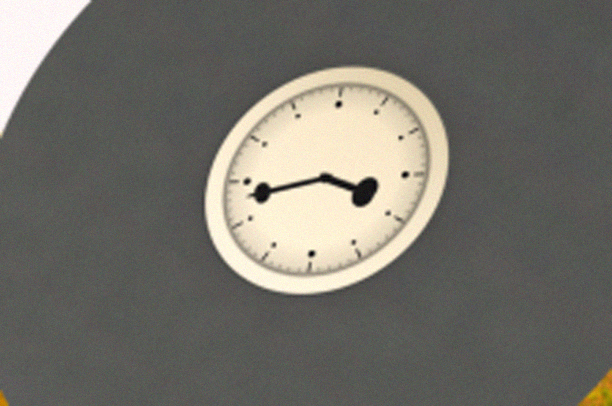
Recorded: h=3 m=43
